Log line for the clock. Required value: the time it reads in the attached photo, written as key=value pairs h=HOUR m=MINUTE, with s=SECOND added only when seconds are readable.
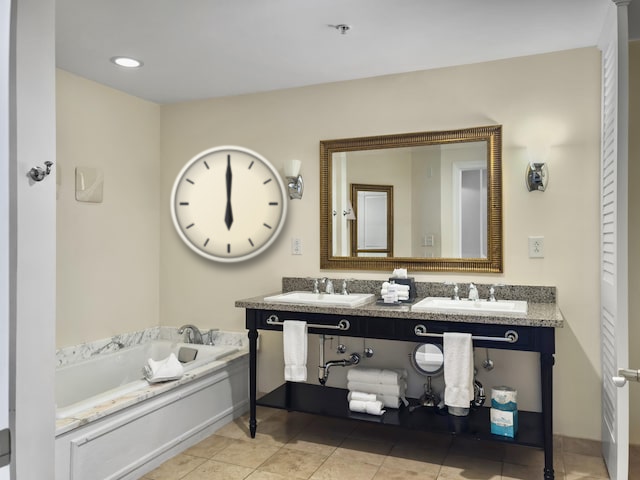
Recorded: h=6 m=0
